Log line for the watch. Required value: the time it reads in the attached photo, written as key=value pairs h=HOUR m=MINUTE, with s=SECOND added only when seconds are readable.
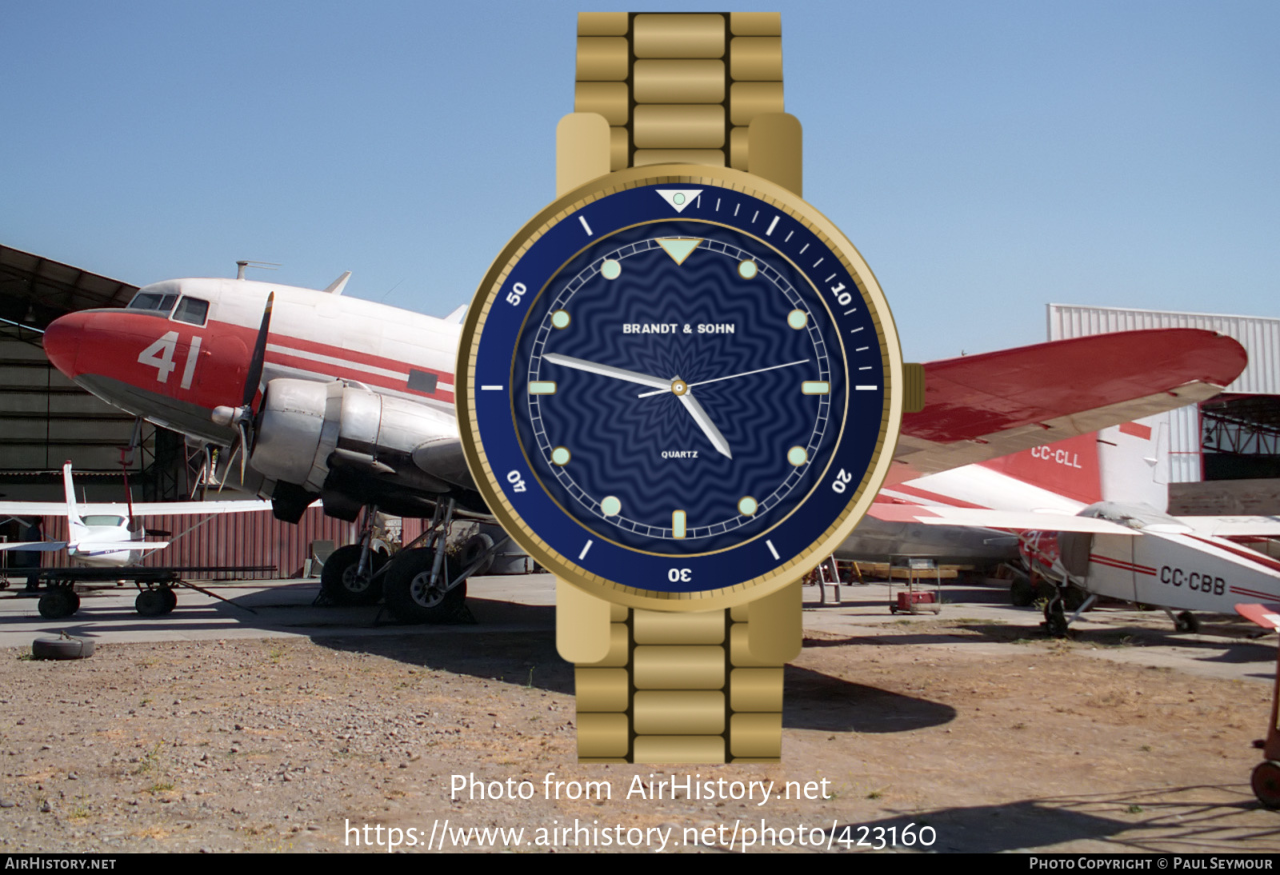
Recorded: h=4 m=47 s=13
